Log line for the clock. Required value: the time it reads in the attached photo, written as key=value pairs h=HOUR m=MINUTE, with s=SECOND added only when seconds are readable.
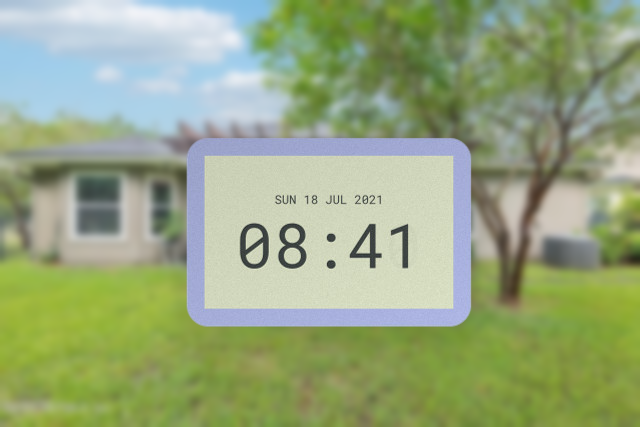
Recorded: h=8 m=41
